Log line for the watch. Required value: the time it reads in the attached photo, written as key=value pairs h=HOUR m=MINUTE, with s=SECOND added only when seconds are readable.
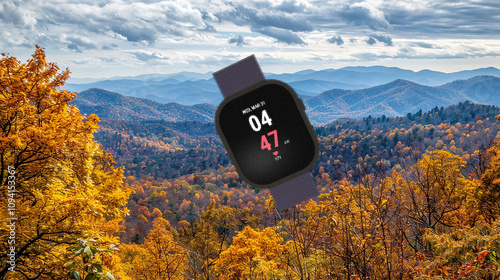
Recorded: h=4 m=47
